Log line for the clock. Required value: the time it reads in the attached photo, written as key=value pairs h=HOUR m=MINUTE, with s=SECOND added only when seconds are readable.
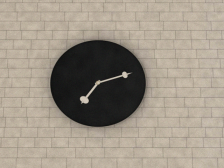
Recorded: h=7 m=12
